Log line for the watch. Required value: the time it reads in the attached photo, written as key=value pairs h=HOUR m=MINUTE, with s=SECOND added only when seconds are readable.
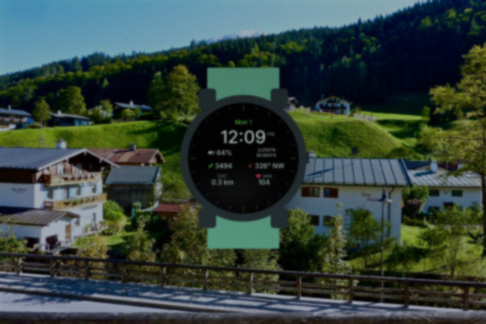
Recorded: h=12 m=9
